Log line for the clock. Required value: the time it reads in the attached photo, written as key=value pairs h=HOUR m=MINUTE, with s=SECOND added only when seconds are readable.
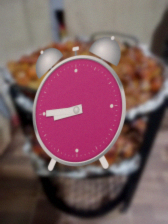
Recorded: h=8 m=45
